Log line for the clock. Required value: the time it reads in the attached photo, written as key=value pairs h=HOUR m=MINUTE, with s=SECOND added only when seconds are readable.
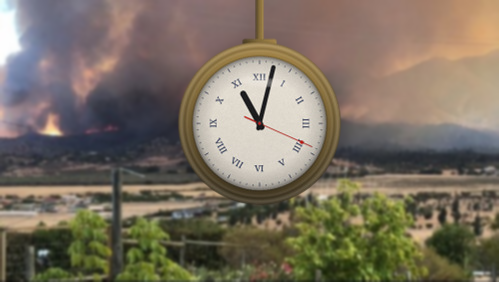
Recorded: h=11 m=2 s=19
